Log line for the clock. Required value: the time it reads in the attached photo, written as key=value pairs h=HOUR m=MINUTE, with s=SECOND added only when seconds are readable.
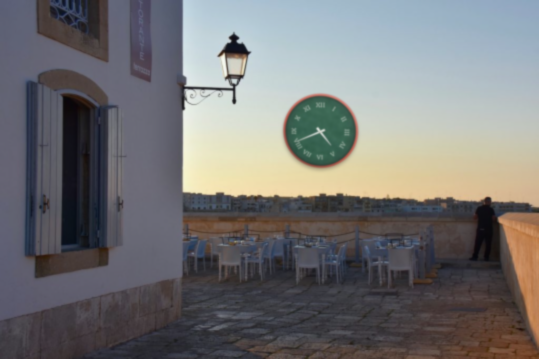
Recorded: h=4 m=41
